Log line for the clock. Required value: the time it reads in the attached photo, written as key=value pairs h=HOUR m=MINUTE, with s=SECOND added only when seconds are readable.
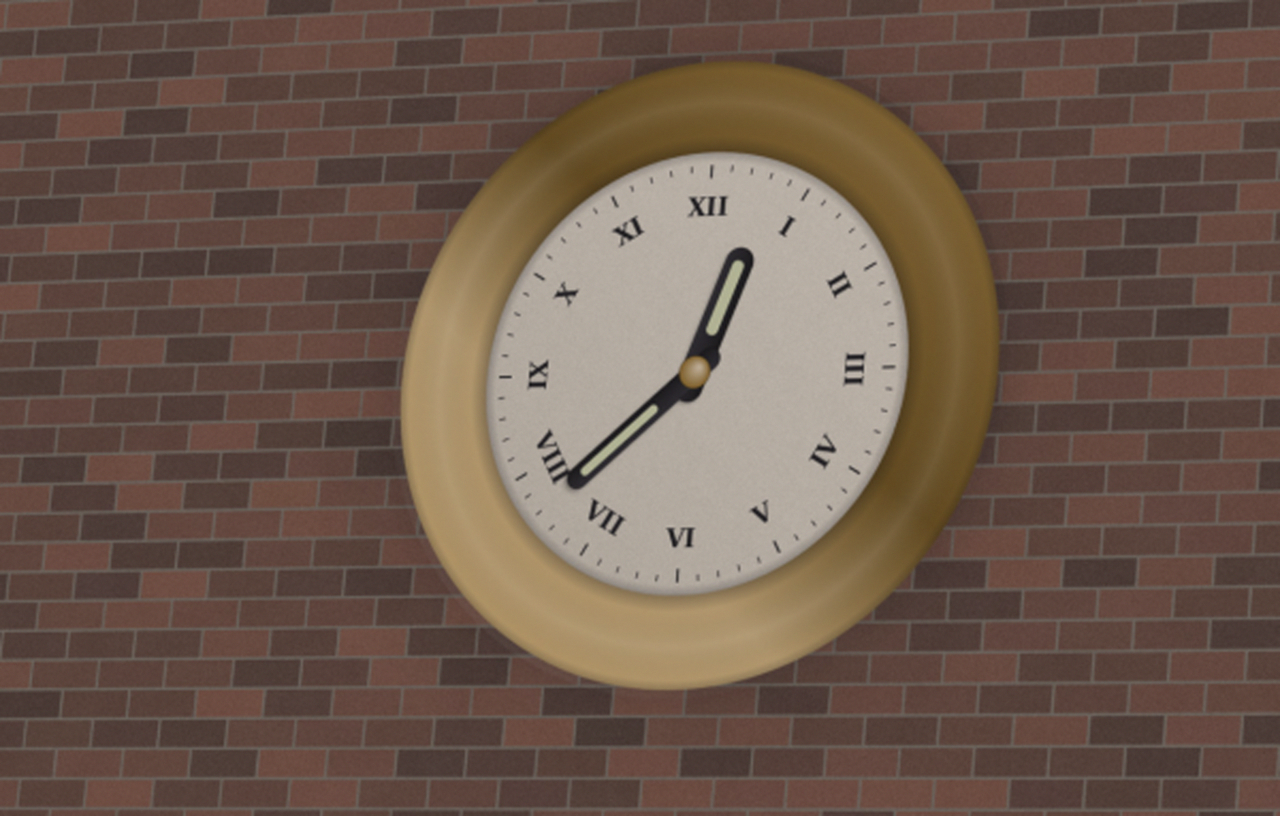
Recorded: h=12 m=38
